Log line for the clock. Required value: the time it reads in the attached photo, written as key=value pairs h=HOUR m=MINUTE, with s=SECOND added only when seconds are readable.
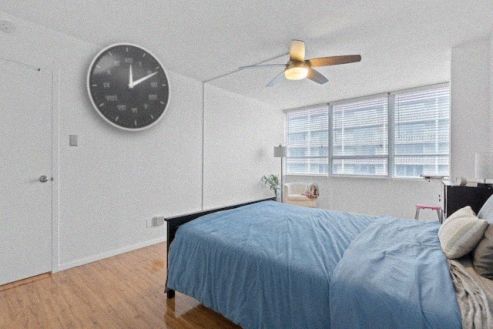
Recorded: h=12 m=11
